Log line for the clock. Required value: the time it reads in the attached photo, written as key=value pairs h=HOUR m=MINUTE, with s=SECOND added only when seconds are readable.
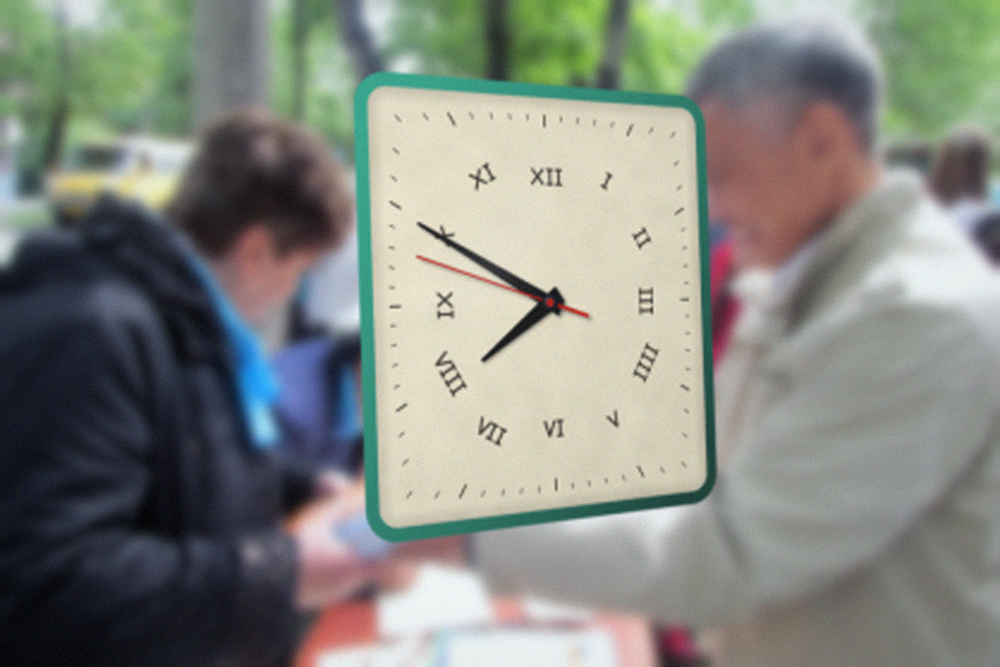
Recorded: h=7 m=49 s=48
